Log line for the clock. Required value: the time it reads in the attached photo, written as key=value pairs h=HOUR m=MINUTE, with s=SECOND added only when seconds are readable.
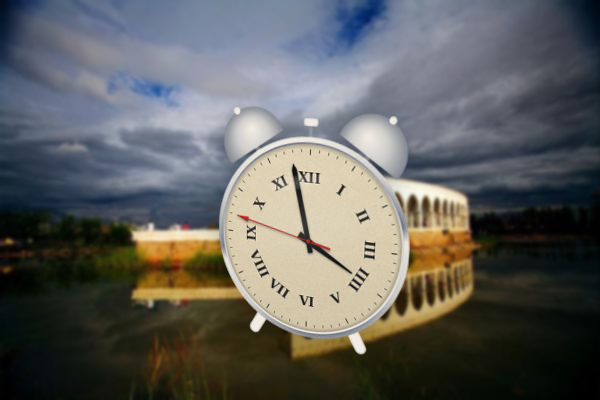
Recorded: h=3 m=57 s=47
